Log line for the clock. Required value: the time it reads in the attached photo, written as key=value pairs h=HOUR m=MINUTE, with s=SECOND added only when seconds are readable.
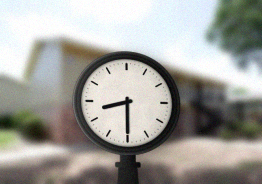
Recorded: h=8 m=30
